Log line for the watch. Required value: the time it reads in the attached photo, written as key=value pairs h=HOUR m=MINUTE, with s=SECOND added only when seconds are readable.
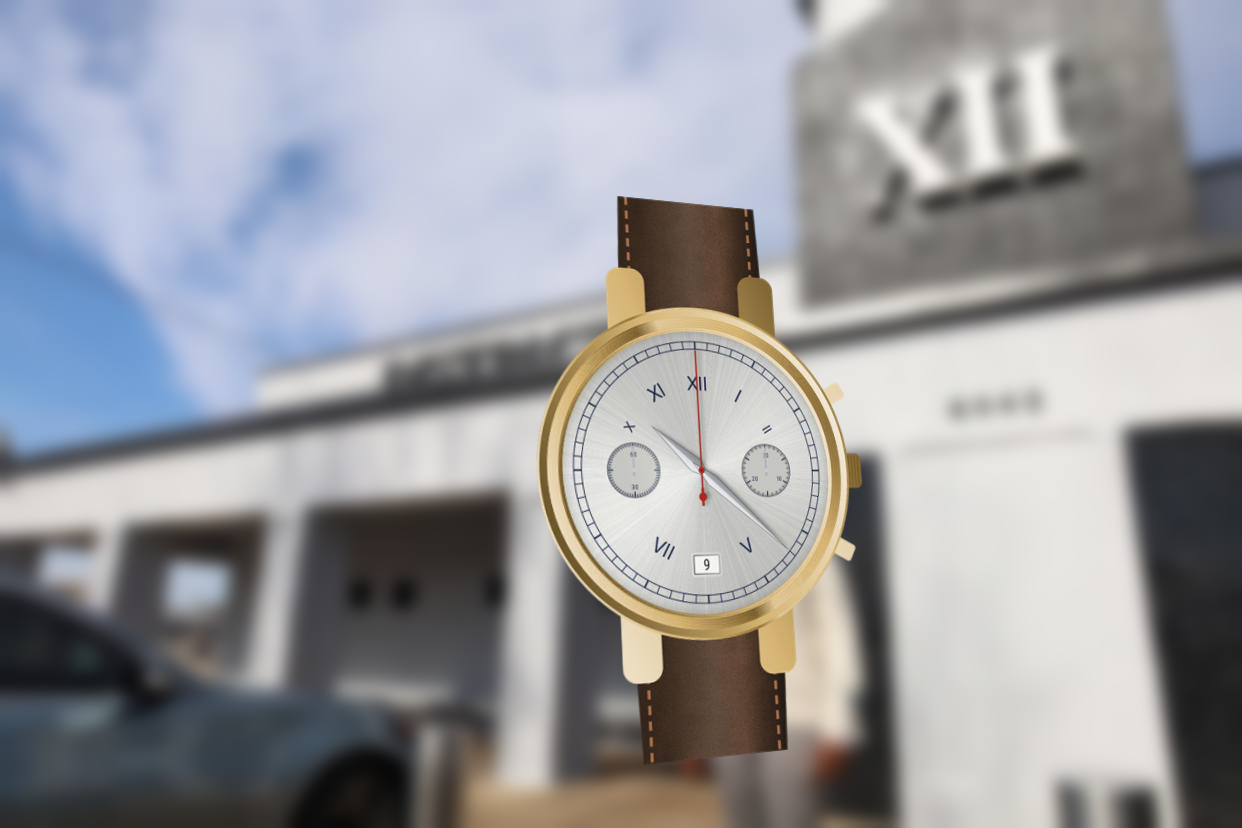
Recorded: h=10 m=22
